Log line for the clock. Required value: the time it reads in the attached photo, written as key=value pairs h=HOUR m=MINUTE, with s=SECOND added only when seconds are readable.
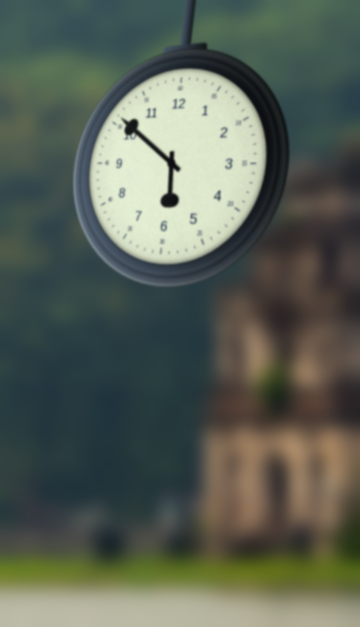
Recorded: h=5 m=51
